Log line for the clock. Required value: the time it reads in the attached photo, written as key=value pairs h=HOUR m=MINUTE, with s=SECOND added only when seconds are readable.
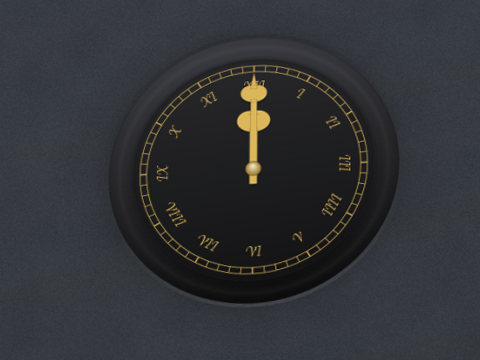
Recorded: h=12 m=0
